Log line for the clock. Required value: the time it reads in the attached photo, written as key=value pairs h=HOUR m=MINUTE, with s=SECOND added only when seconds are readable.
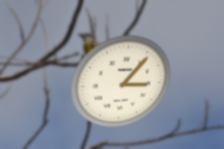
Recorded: h=3 m=6
